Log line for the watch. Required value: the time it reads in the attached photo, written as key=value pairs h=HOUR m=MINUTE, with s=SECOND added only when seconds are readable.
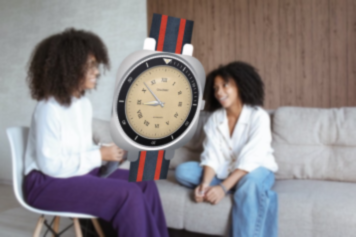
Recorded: h=8 m=52
